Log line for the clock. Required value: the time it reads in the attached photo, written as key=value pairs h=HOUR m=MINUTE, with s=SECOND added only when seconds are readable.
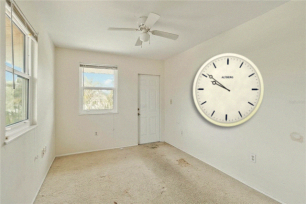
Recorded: h=9 m=51
